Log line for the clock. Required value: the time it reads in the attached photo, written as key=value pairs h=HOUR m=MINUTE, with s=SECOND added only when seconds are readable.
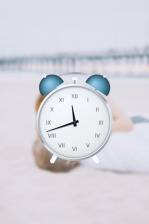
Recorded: h=11 m=42
